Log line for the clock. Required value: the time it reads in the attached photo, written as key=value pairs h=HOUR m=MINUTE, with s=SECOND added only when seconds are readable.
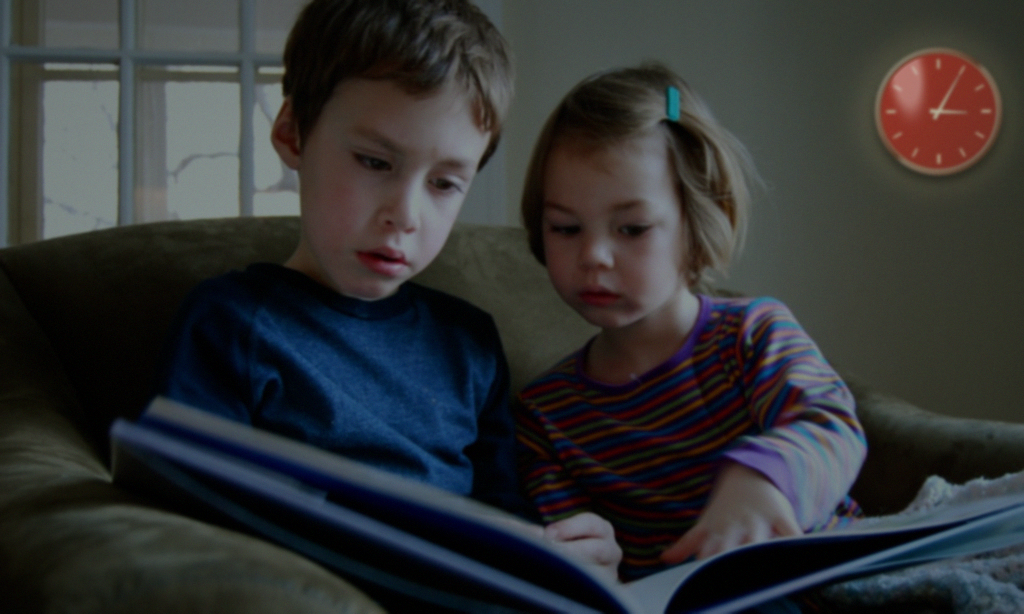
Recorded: h=3 m=5
